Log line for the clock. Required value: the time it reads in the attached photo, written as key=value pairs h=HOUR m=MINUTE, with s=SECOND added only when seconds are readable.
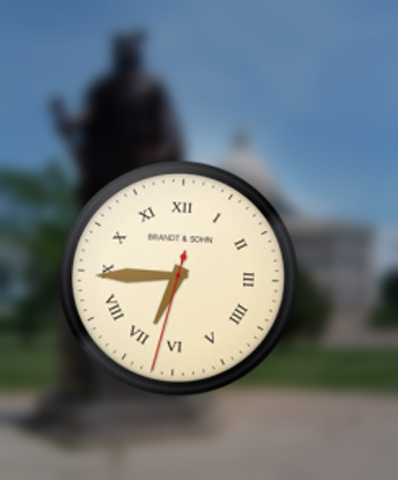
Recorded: h=6 m=44 s=32
